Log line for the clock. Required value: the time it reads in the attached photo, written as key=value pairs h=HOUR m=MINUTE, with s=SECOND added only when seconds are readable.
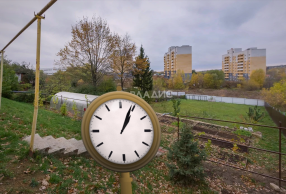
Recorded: h=1 m=4
